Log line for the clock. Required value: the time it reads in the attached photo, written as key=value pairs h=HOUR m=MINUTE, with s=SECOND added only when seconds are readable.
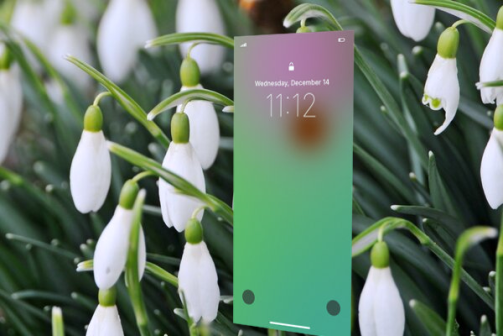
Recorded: h=11 m=12
